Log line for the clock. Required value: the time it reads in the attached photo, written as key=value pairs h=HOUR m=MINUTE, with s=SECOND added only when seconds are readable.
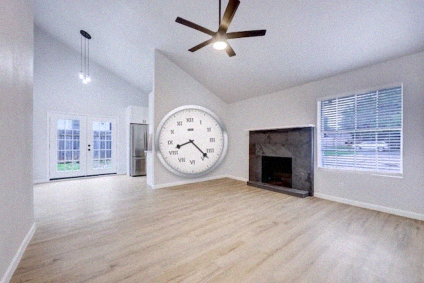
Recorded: h=8 m=23
